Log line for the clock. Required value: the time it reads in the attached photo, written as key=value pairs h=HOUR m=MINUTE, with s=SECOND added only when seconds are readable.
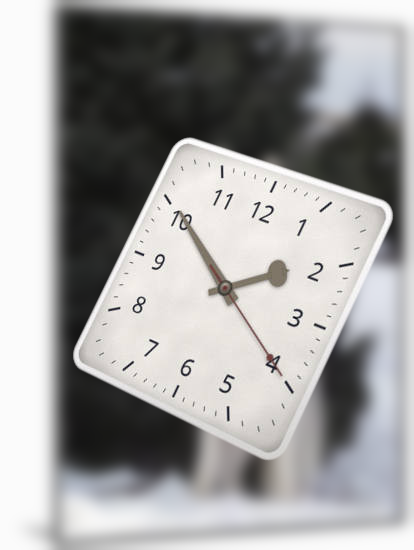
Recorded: h=1 m=50 s=20
